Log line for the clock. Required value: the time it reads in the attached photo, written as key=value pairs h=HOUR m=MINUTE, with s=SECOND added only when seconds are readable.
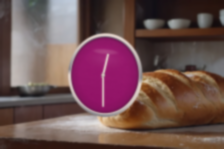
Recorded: h=12 m=30
